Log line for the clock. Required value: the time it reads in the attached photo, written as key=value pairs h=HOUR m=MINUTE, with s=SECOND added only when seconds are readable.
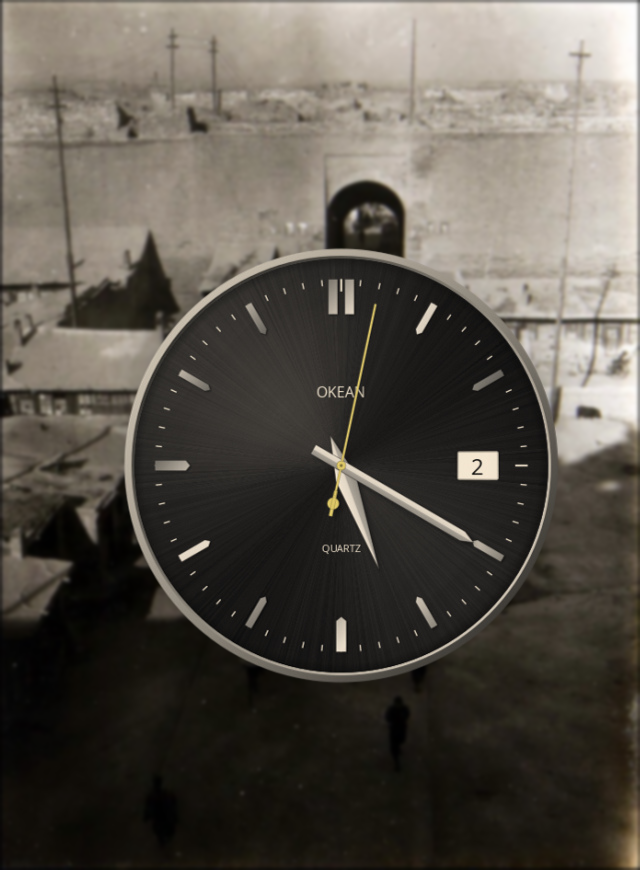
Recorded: h=5 m=20 s=2
